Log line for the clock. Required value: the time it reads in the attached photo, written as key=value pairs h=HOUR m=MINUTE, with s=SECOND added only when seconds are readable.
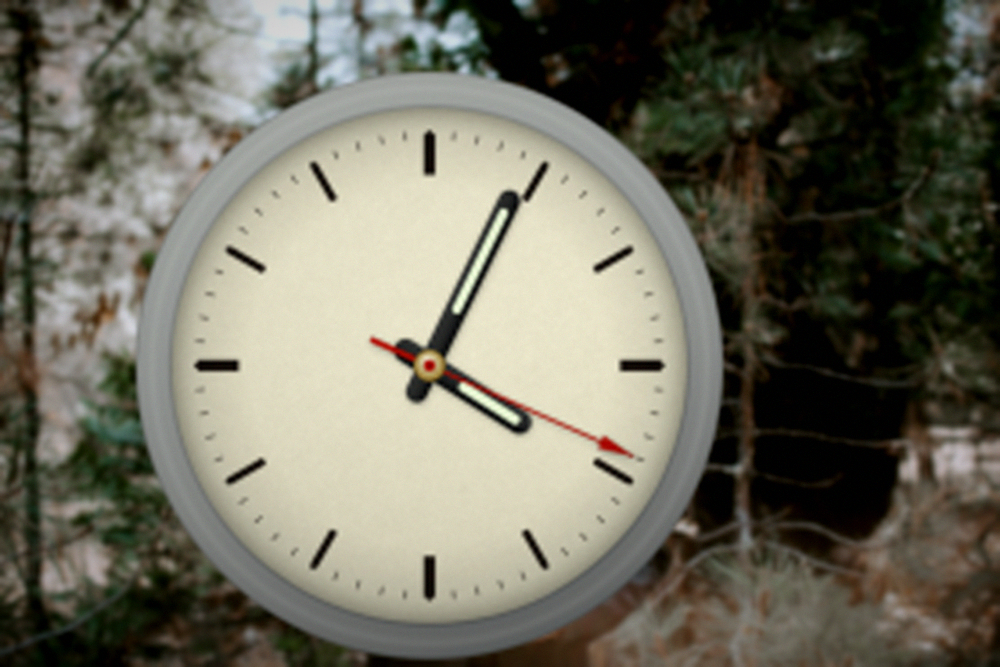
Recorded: h=4 m=4 s=19
